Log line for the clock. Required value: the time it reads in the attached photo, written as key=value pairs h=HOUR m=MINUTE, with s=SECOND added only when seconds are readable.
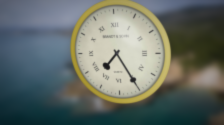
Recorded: h=7 m=25
